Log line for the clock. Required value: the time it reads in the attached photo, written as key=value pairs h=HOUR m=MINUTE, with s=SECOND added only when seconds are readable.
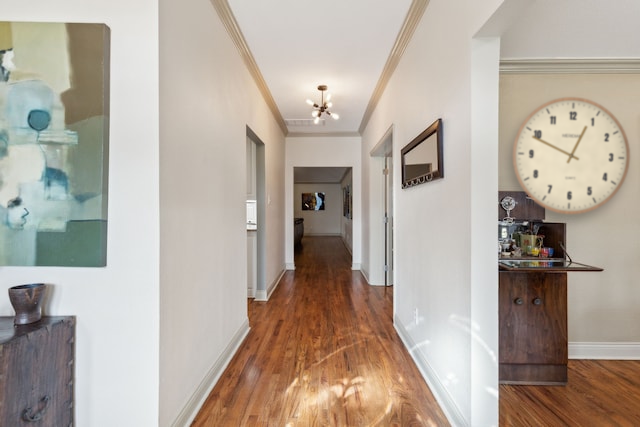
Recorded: h=12 m=49
